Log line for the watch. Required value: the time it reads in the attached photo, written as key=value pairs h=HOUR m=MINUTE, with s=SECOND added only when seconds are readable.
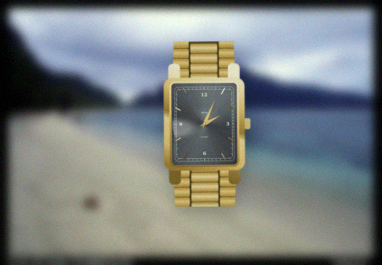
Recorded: h=2 m=4
